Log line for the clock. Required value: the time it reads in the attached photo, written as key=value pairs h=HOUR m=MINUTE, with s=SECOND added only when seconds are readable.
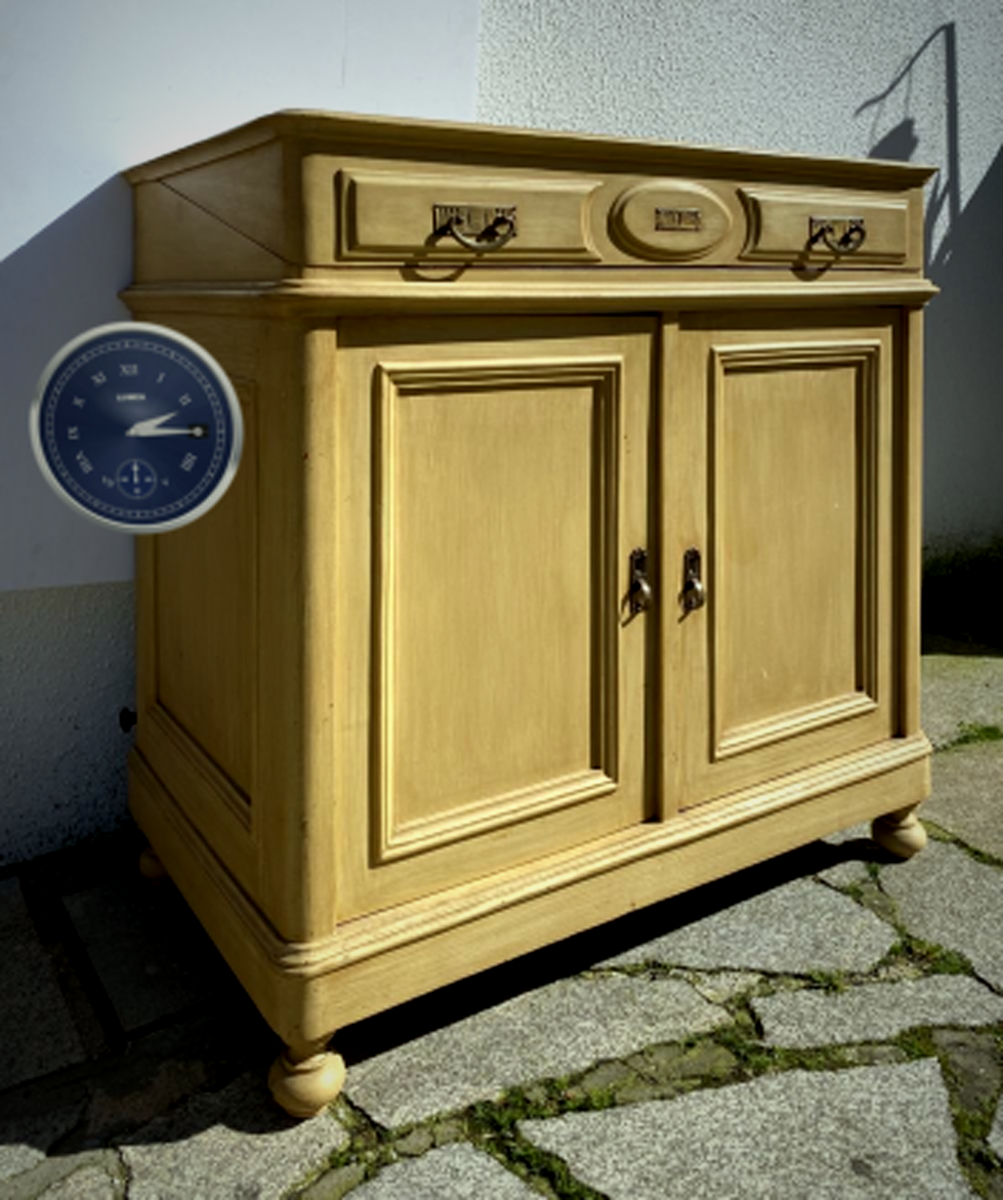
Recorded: h=2 m=15
